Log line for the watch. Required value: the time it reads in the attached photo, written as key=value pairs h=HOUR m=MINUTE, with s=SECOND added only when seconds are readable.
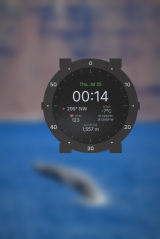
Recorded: h=0 m=14
